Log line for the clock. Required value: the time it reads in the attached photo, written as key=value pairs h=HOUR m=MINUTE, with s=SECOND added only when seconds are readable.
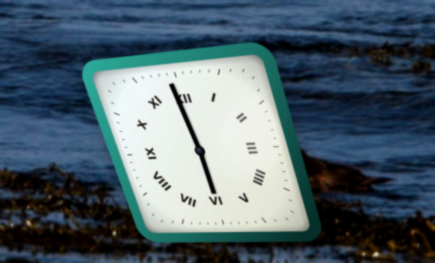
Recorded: h=5 m=59
